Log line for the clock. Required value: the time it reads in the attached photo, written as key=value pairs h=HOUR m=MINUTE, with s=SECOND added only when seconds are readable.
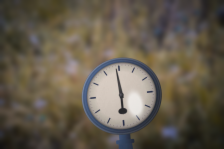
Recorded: h=5 m=59
